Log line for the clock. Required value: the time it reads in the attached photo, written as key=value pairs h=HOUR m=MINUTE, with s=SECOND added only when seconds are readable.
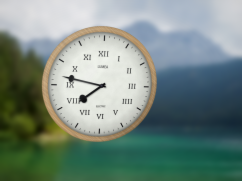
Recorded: h=7 m=47
